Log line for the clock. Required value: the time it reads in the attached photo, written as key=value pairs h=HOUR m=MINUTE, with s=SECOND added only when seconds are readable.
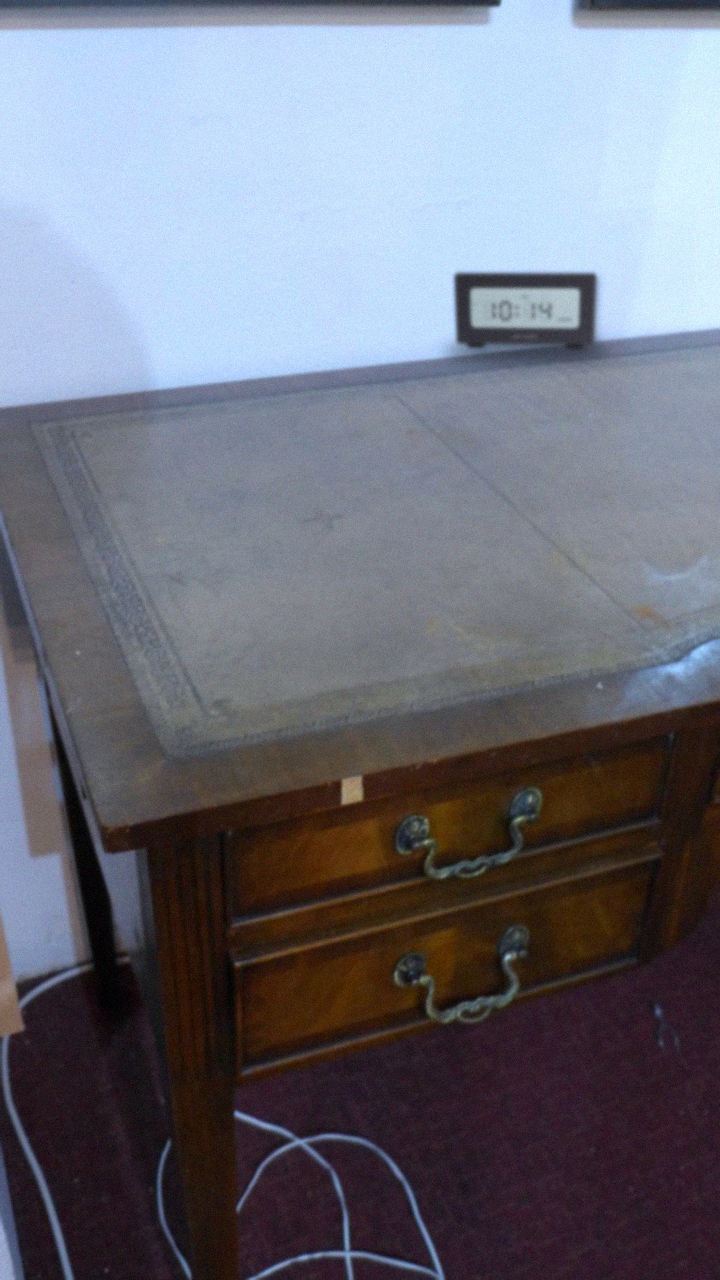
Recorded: h=10 m=14
